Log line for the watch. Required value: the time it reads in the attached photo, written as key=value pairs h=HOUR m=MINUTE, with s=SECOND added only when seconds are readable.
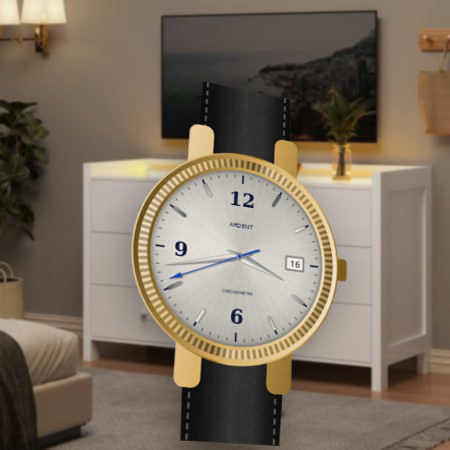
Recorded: h=3 m=42 s=41
